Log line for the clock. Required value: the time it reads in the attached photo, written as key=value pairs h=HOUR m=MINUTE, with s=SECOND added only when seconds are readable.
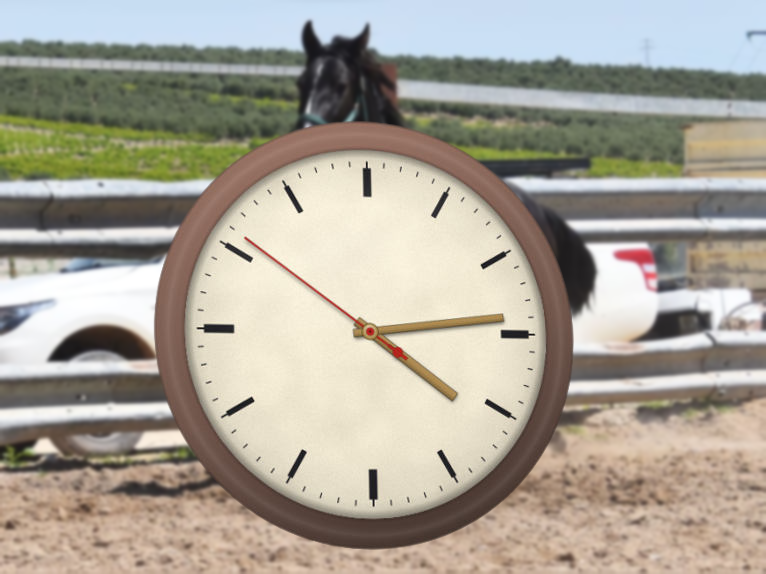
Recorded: h=4 m=13 s=51
